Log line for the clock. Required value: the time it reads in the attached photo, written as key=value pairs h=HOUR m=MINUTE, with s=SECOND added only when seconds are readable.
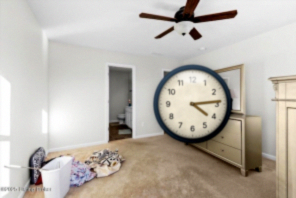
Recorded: h=4 m=14
